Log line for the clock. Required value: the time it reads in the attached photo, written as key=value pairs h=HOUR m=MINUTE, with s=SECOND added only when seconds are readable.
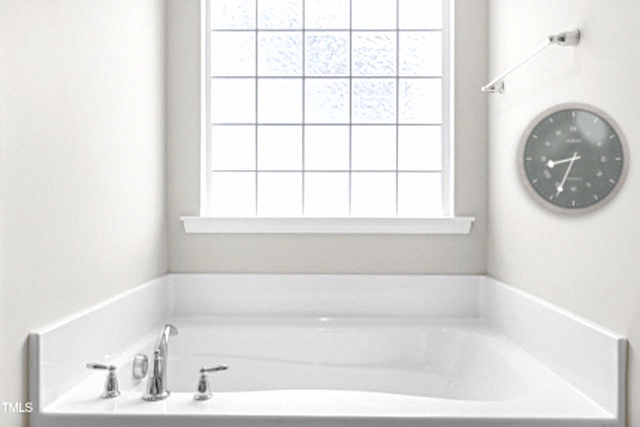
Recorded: h=8 m=34
